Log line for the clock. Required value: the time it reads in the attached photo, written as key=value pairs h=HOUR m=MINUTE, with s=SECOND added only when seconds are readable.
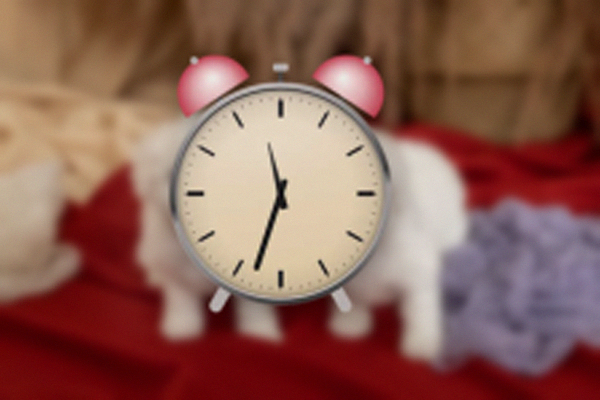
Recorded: h=11 m=33
